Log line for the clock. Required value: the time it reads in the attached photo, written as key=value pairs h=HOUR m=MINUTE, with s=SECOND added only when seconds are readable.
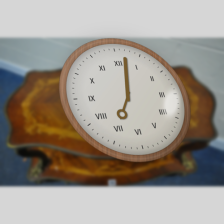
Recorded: h=7 m=2
